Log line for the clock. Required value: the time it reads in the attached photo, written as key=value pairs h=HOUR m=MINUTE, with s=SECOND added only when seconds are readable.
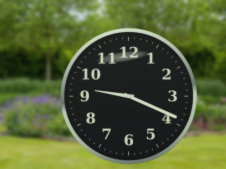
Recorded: h=9 m=19
